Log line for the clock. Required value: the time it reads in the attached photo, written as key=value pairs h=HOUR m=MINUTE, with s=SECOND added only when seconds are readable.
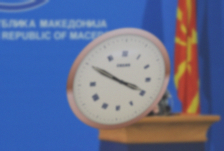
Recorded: h=3 m=50
